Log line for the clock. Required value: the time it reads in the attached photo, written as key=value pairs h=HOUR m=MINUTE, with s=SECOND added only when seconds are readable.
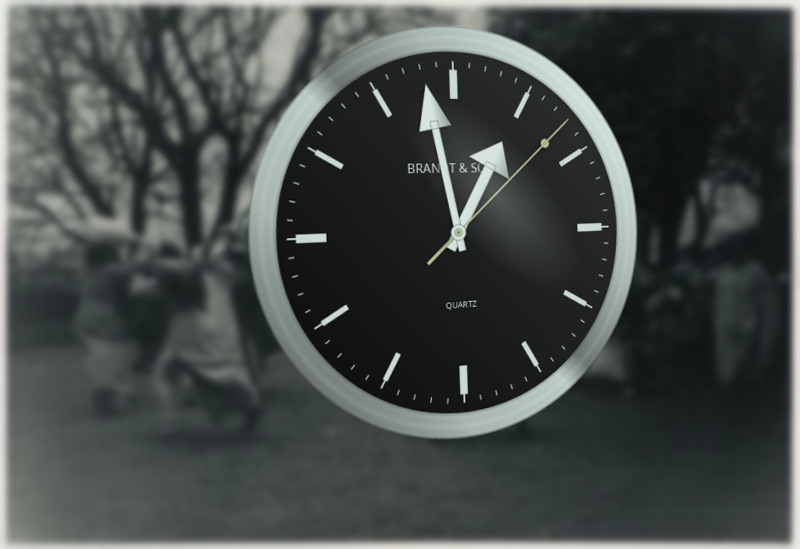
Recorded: h=12 m=58 s=8
